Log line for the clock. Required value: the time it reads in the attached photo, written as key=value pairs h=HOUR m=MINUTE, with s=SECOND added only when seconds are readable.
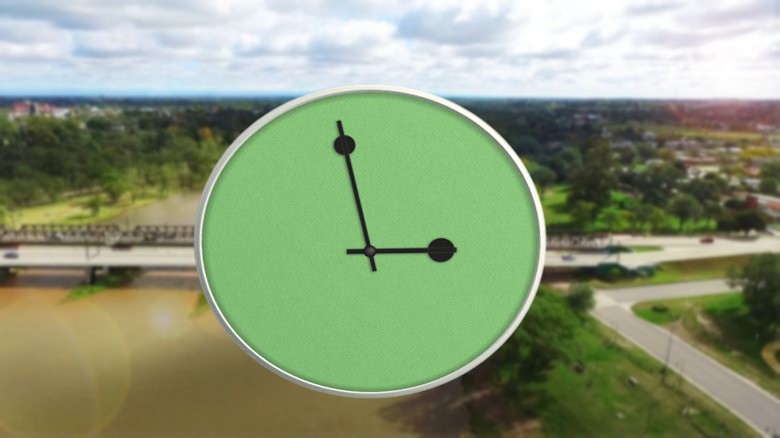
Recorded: h=2 m=58
